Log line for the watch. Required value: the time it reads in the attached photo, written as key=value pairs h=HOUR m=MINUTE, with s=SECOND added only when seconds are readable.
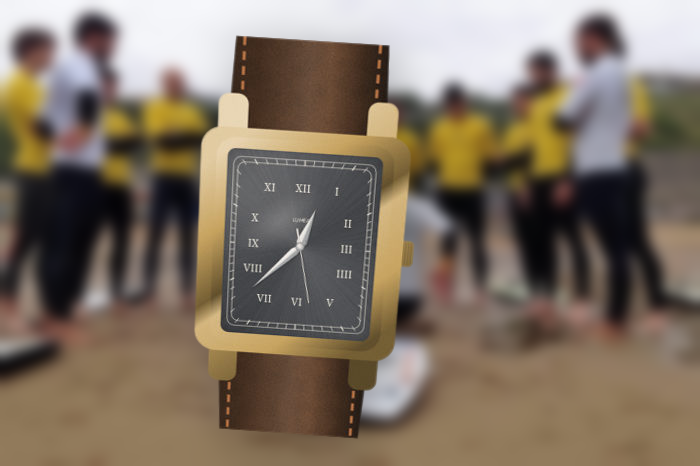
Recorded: h=12 m=37 s=28
